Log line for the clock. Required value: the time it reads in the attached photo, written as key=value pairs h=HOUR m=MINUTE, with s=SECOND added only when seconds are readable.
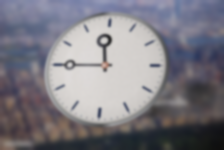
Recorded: h=11 m=45
